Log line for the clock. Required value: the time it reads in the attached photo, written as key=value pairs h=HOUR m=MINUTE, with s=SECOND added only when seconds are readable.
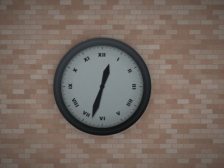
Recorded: h=12 m=33
